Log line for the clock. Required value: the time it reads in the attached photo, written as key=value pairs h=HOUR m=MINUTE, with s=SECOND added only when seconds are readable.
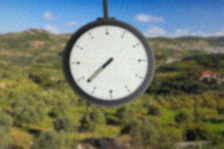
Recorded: h=7 m=38
